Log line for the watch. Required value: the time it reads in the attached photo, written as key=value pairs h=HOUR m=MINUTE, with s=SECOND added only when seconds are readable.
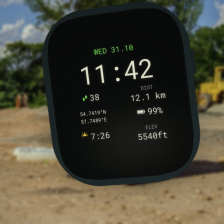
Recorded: h=11 m=42
